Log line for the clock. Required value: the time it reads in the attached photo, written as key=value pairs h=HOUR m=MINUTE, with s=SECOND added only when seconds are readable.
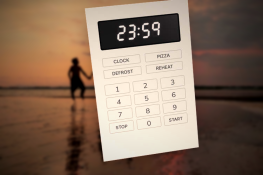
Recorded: h=23 m=59
